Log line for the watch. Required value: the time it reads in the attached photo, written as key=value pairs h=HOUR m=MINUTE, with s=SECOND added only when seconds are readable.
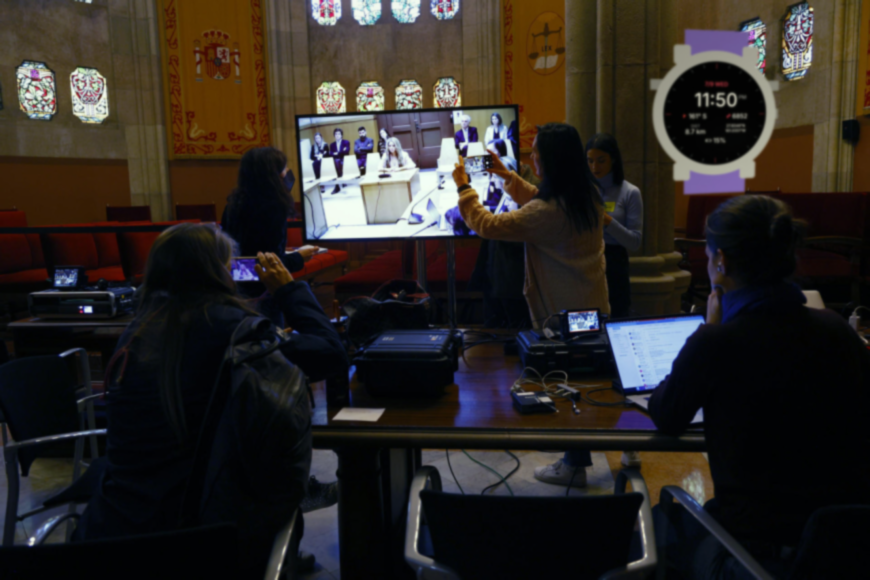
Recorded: h=11 m=50
